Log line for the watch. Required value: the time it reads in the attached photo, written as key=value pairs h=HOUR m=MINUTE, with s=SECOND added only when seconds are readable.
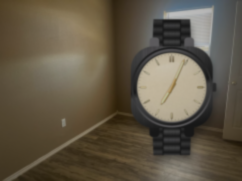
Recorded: h=7 m=4
